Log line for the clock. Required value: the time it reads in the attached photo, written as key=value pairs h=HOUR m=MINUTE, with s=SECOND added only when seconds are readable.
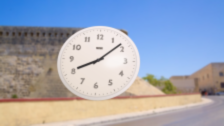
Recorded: h=8 m=8
